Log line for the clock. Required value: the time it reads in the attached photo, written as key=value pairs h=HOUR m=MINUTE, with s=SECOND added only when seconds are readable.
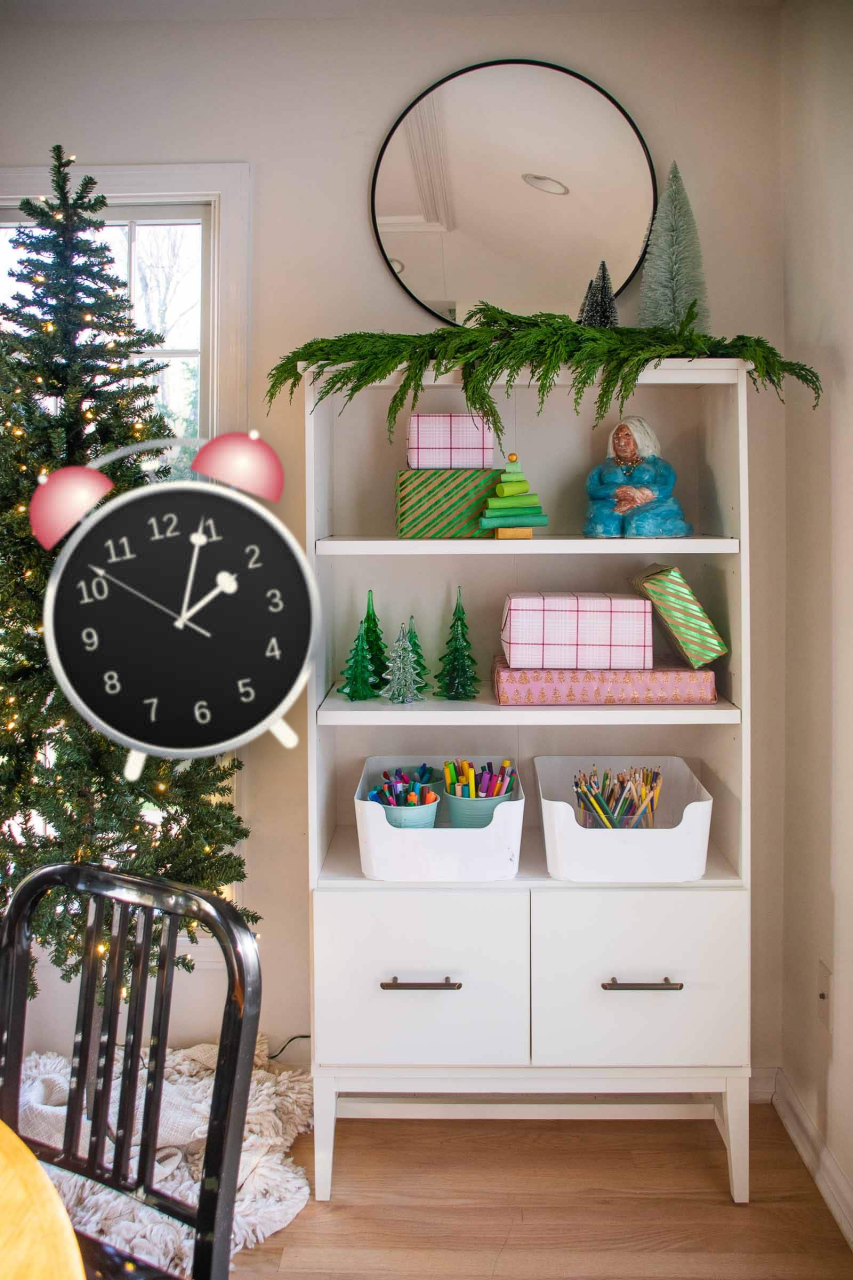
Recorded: h=2 m=3 s=52
